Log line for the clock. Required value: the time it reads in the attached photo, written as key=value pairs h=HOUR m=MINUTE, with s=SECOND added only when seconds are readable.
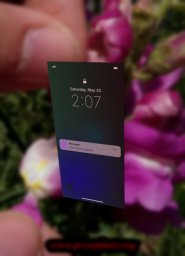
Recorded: h=2 m=7
